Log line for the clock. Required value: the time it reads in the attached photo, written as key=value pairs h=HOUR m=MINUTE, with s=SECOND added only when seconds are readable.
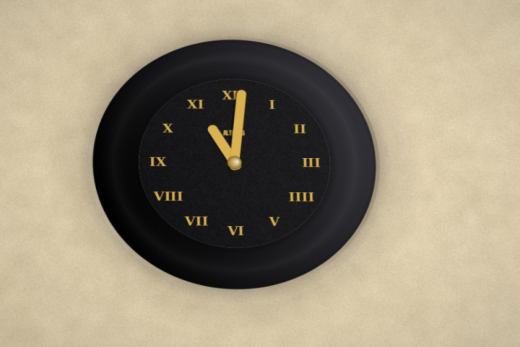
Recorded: h=11 m=1
